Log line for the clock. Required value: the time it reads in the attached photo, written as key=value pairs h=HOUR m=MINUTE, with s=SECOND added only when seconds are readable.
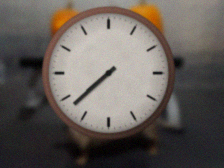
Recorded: h=7 m=38
